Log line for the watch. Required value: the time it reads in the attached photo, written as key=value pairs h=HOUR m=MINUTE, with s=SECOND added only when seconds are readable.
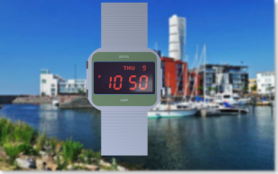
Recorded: h=10 m=50
